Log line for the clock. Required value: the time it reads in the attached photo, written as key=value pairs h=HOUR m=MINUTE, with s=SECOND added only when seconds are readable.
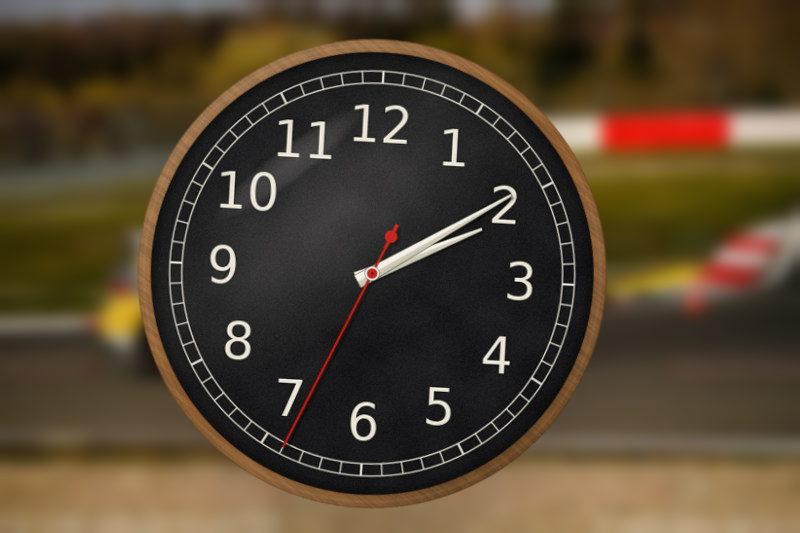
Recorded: h=2 m=9 s=34
